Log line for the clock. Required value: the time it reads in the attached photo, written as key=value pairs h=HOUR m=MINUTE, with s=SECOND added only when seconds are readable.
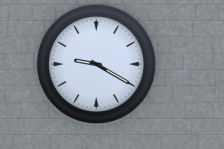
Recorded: h=9 m=20
